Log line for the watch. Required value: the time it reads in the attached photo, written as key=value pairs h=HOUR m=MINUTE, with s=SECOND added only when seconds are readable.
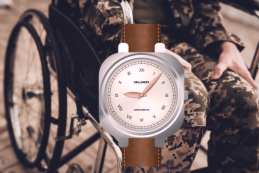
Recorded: h=9 m=7
